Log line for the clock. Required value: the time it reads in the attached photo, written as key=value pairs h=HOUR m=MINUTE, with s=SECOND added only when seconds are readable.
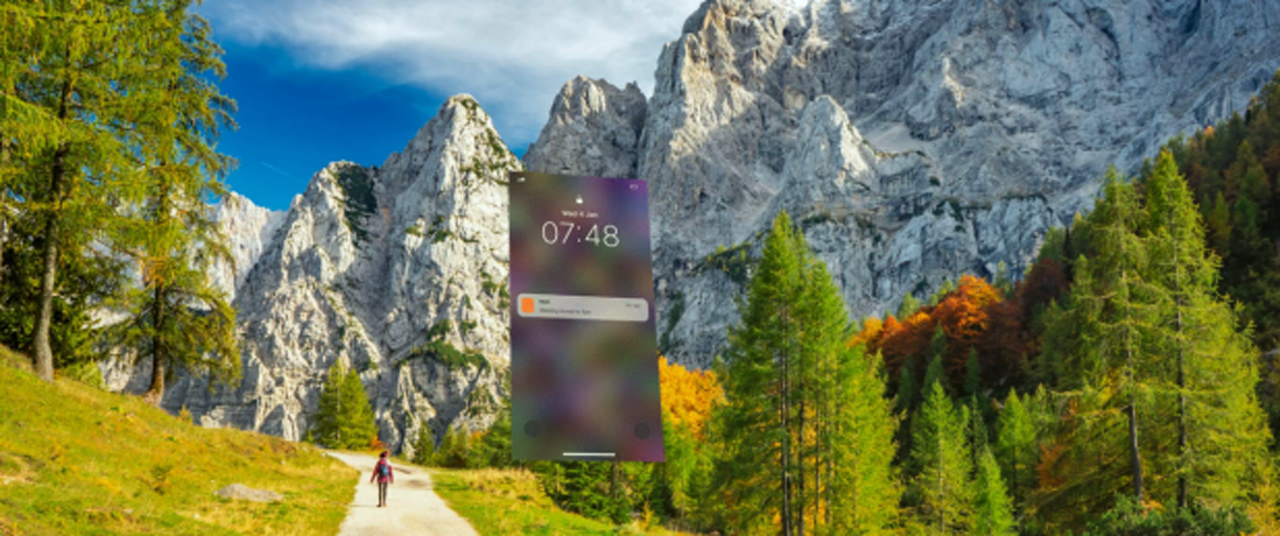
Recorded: h=7 m=48
